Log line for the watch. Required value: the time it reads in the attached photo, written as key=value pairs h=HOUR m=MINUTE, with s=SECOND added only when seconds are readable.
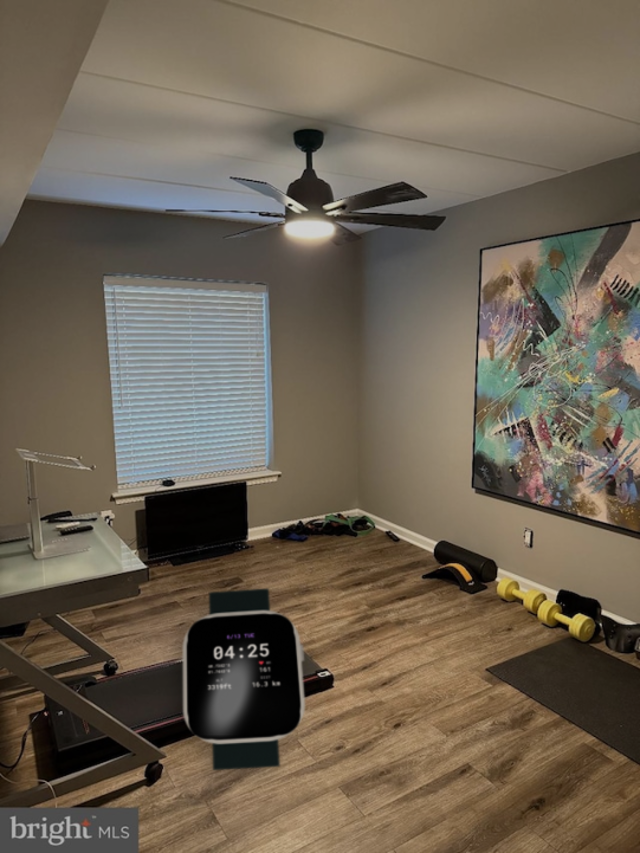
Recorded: h=4 m=25
